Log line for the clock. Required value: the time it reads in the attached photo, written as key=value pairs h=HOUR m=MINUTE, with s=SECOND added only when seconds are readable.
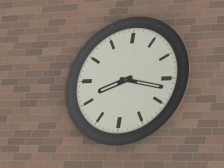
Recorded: h=8 m=17
